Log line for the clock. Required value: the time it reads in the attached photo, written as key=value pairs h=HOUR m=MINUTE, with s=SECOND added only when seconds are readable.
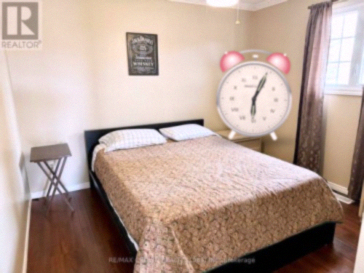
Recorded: h=6 m=4
